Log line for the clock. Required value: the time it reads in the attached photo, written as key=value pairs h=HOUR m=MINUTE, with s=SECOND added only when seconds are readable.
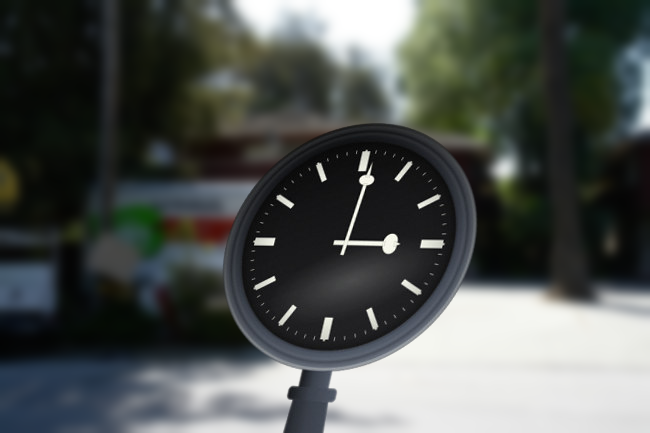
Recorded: h=3 m=1
